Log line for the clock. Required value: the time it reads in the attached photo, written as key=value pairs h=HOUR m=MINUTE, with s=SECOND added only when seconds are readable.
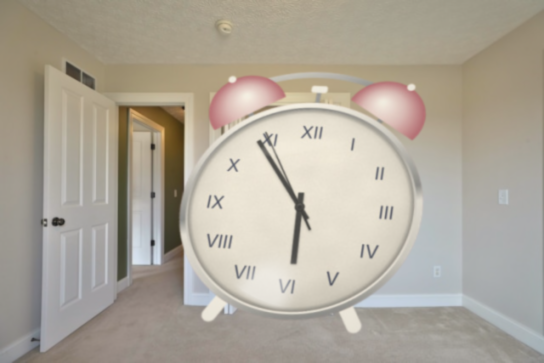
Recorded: h=5 m=53 s=55
